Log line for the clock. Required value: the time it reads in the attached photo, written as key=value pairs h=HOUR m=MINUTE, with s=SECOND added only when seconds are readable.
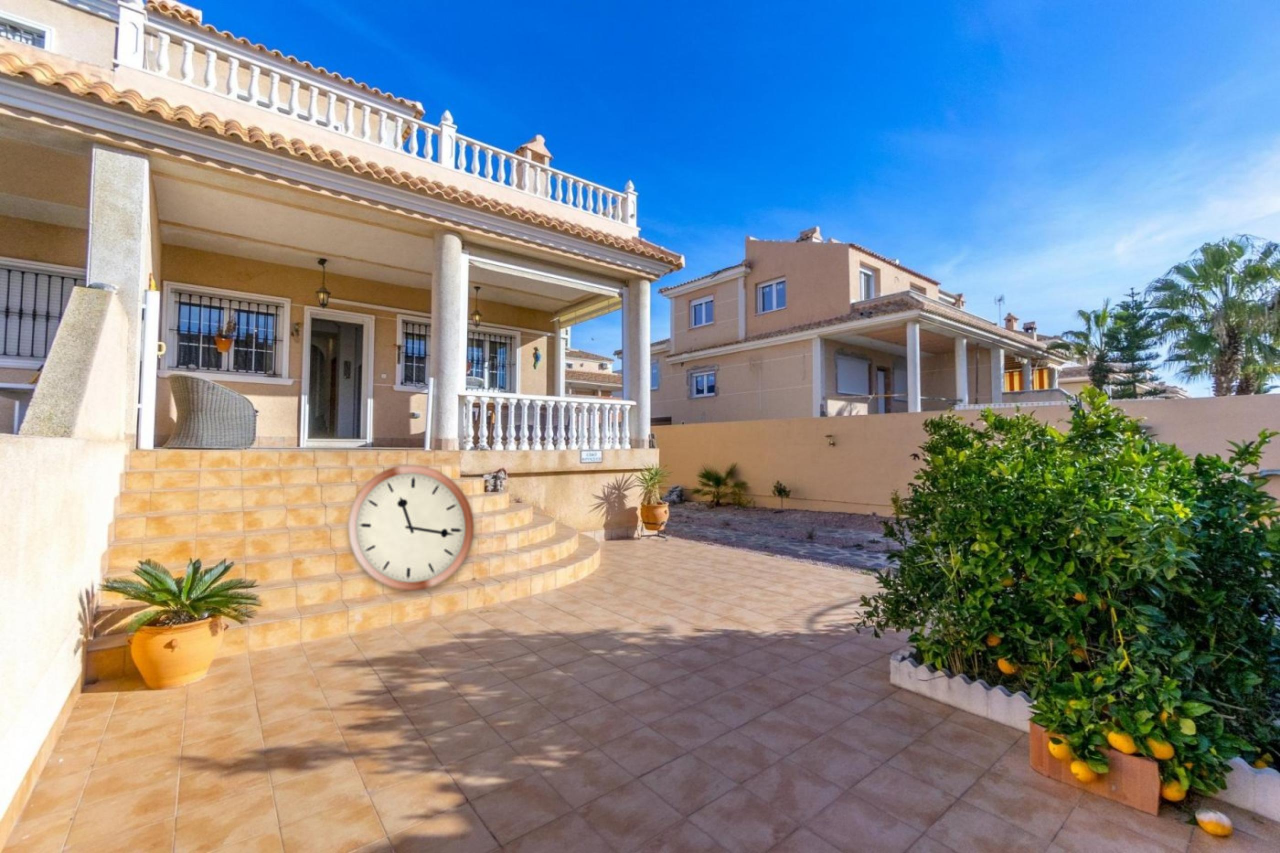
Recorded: h=11 m=16
